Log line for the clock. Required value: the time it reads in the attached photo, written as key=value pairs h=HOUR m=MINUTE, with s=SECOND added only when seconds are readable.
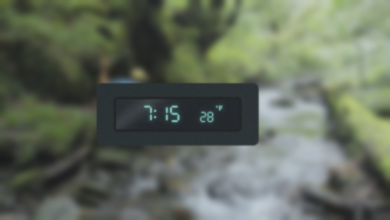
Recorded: h=7 m=15
